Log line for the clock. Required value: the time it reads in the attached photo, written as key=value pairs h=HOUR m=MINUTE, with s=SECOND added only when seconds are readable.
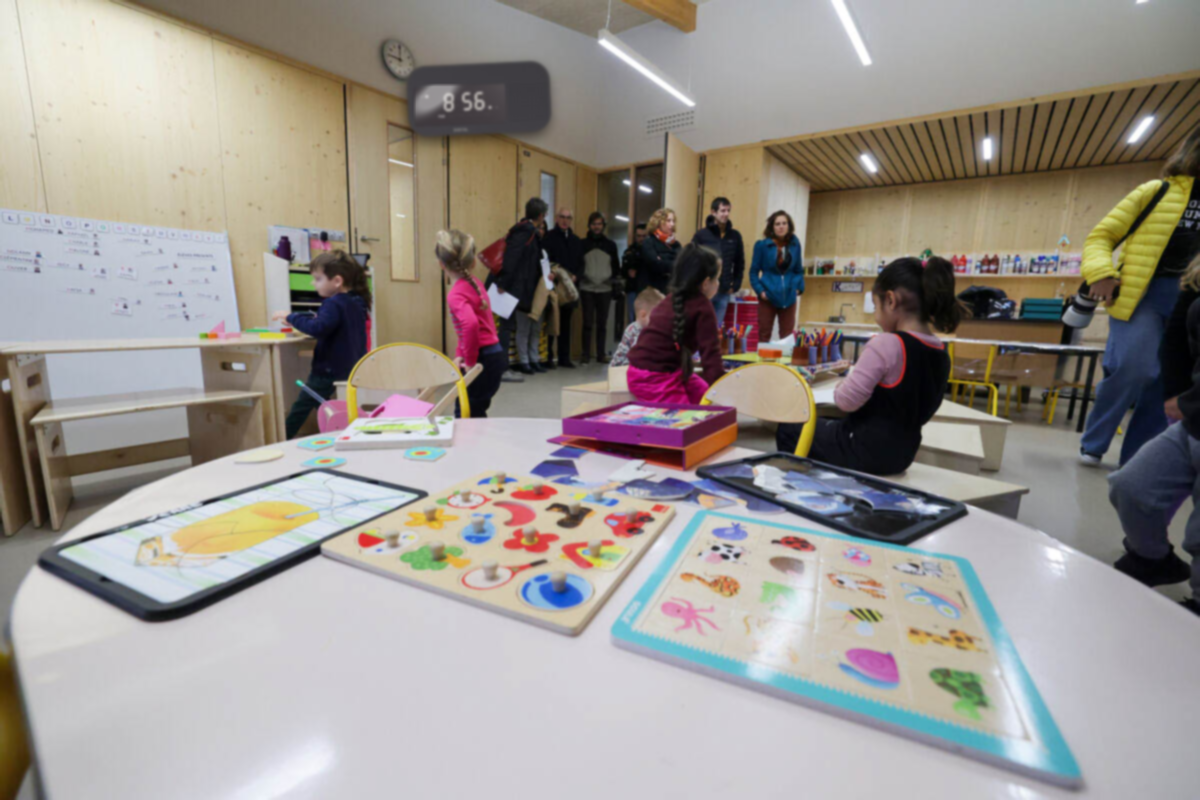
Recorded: h=8 m=56
